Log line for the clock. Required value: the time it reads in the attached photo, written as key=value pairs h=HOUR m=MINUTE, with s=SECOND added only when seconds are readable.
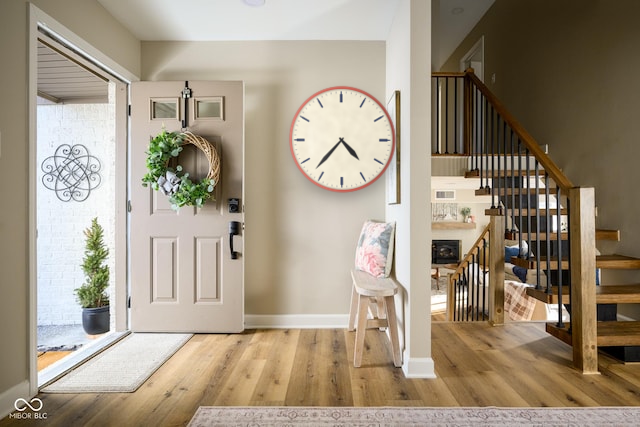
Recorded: h=4 m=37
